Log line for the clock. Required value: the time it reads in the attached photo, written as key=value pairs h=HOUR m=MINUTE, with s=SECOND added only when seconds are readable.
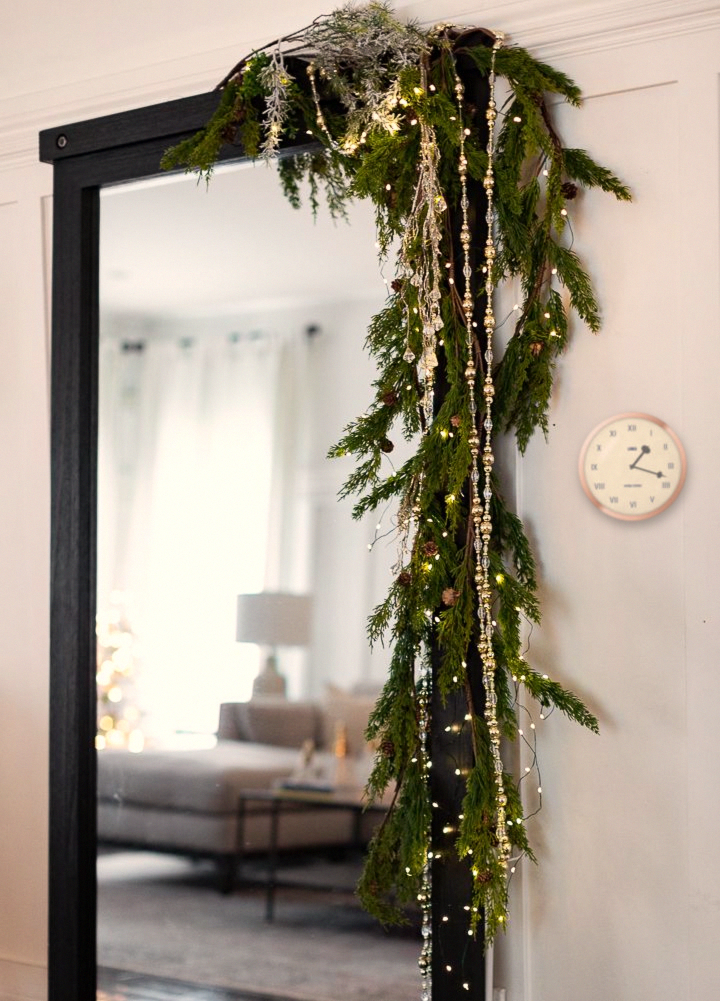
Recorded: h=1 m=18
